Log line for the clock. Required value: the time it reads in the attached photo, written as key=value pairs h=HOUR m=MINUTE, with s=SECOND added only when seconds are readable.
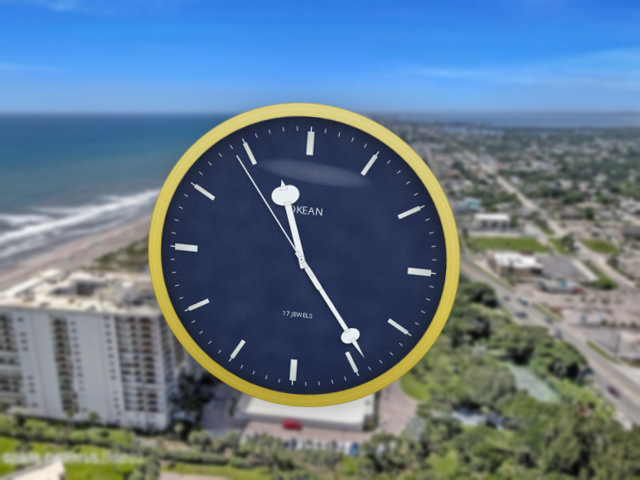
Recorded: h=11 m=23 s=54
